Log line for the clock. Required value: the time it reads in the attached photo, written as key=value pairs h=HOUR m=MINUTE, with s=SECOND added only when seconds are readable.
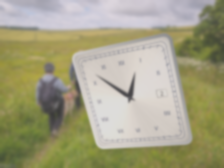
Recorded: h=12 m=52
